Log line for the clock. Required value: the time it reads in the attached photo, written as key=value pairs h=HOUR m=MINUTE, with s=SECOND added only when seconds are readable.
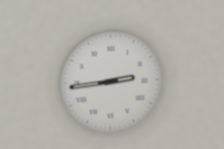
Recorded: h=2 m=44
